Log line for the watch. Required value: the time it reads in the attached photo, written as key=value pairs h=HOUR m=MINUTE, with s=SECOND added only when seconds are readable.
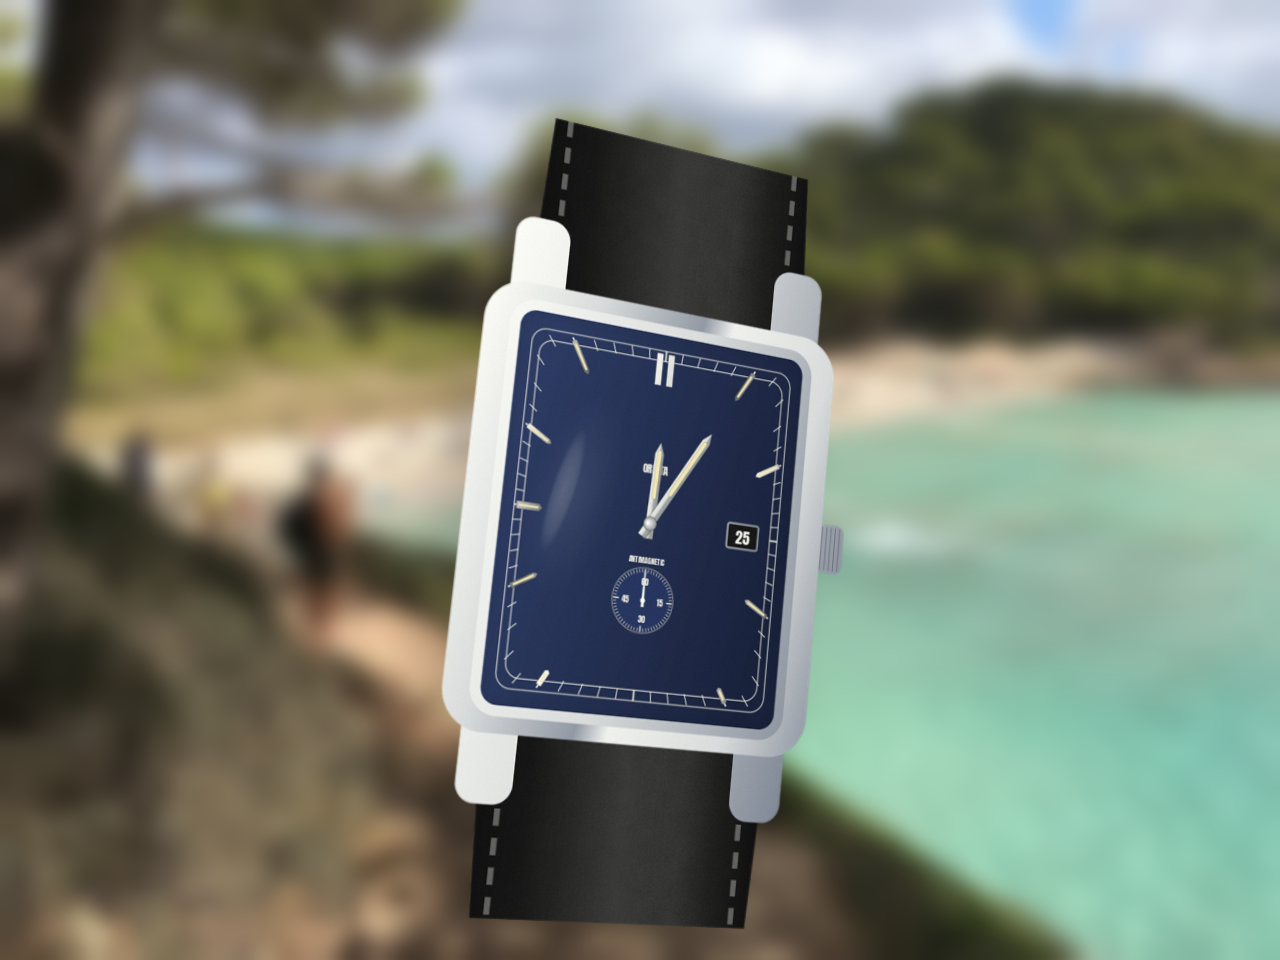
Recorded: h=12 m=5
